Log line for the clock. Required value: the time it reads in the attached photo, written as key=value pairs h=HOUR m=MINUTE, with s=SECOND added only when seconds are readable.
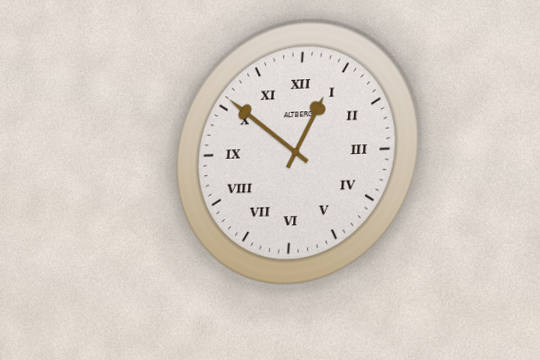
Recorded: h=12 m=51
